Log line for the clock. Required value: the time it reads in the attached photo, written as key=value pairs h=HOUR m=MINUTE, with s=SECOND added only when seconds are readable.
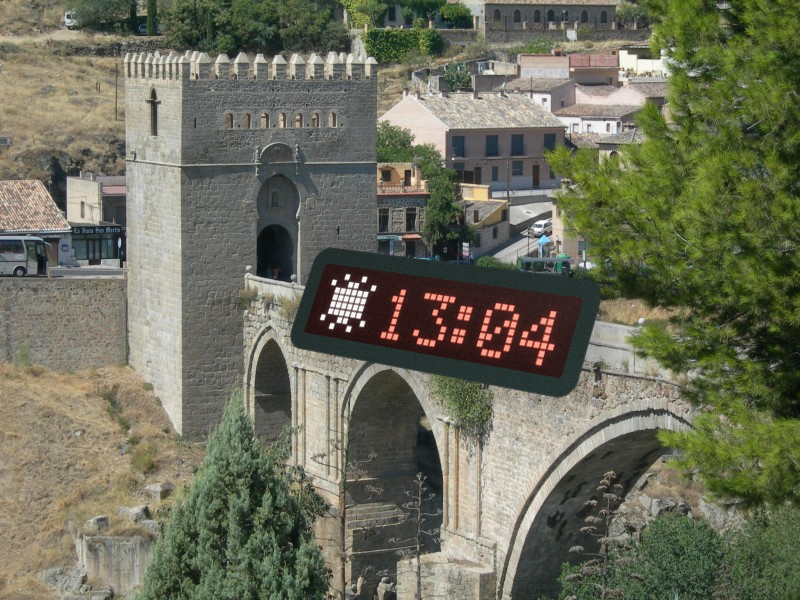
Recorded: h=13 m=4
